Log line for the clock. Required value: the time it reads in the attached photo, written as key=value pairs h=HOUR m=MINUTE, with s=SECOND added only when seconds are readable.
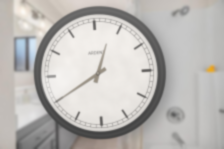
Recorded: h=12 m=40
